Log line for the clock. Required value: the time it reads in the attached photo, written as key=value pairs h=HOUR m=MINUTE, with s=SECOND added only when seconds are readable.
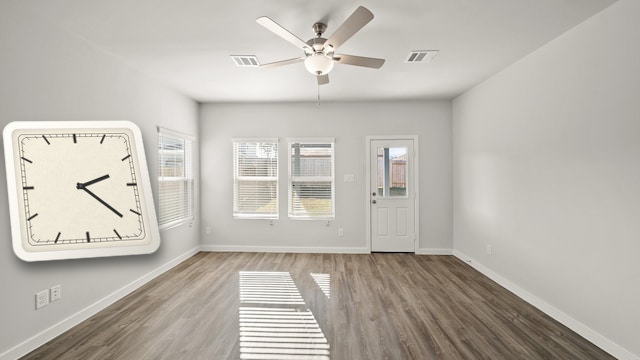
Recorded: h=2 m=22
